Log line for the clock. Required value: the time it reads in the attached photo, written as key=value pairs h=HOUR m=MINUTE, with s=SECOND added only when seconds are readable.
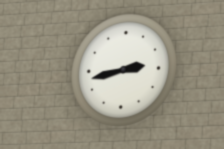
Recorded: h=2 m=43
